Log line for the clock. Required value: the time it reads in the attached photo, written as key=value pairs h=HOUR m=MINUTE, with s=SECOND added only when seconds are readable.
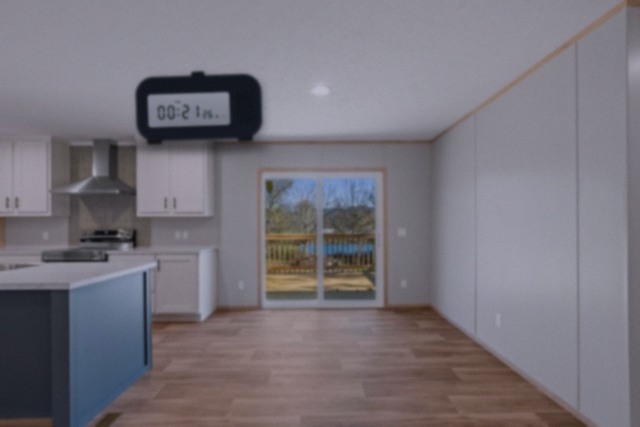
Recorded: h=0 m=21
